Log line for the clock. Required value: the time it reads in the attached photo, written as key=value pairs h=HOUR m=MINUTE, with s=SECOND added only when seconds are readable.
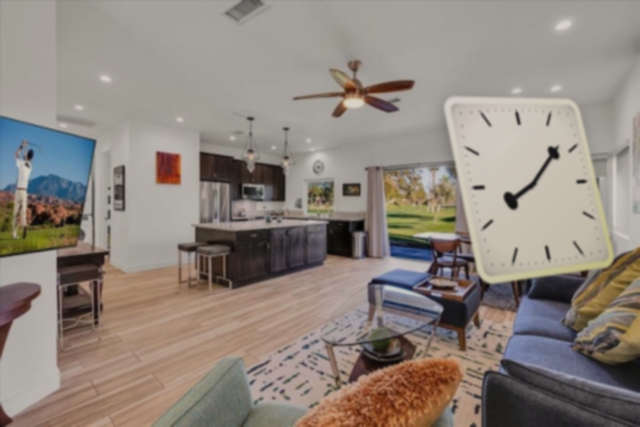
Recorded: h=8 m=8
